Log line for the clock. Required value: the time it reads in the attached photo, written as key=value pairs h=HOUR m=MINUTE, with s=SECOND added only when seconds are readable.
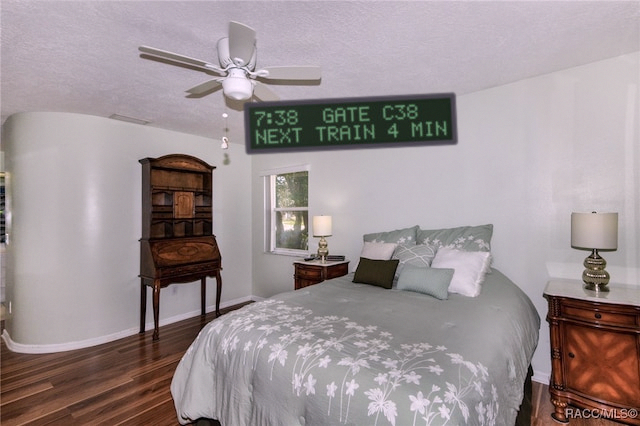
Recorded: h=7 m=38
